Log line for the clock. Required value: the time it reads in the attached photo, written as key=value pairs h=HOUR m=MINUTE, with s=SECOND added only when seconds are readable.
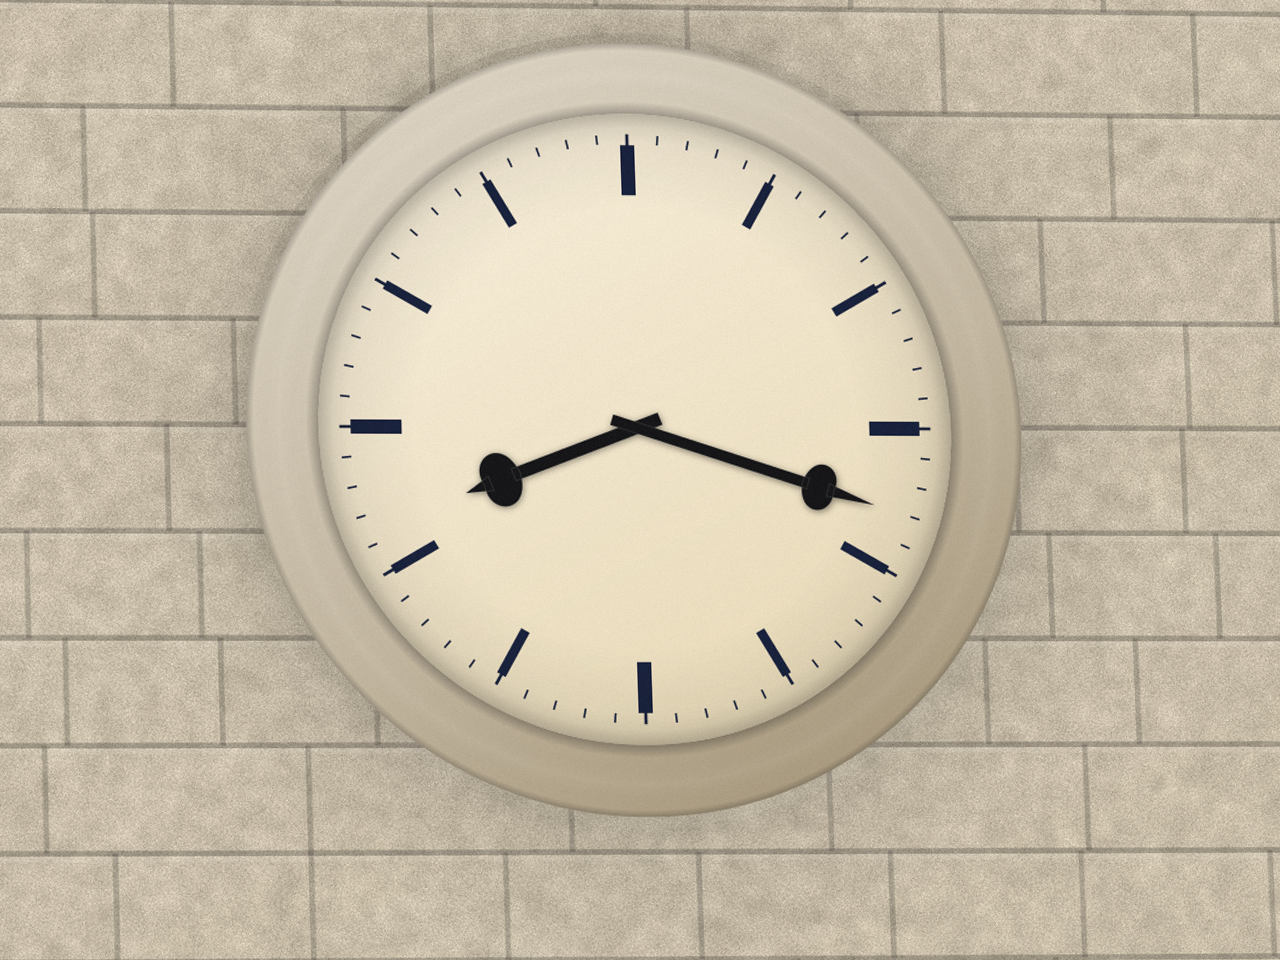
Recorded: h=8 m=18
